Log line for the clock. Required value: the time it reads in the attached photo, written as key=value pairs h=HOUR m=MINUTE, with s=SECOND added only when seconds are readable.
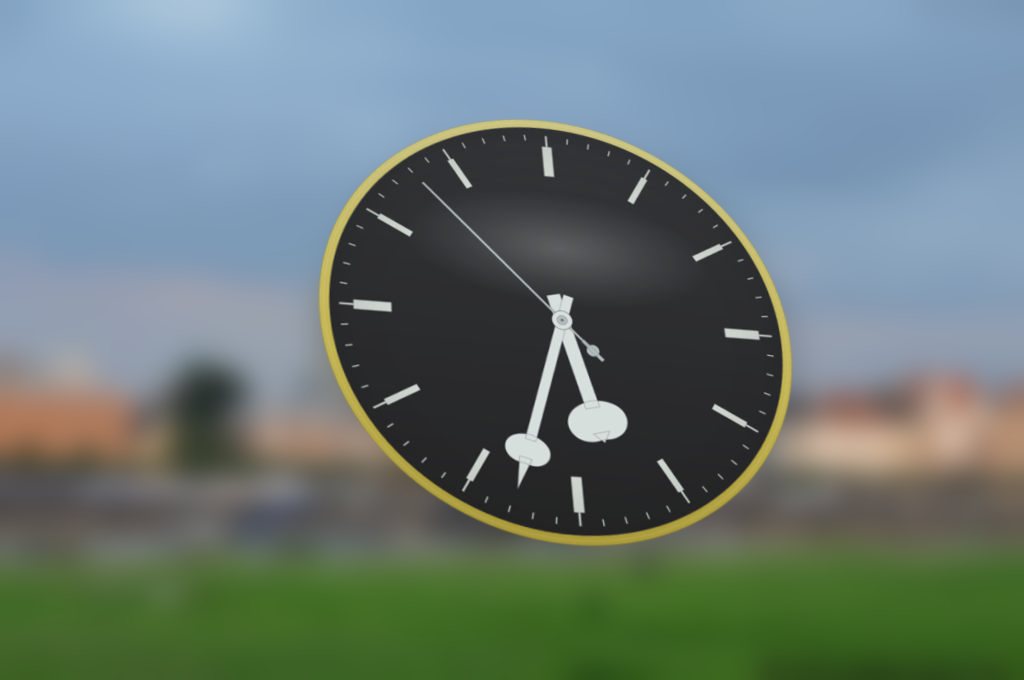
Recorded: h=5 m=32 s=53
